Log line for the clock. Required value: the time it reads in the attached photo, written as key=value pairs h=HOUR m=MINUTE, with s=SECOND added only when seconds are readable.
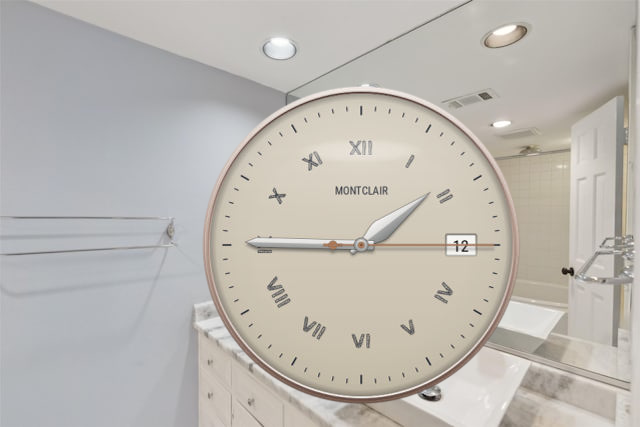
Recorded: h=1 m=45 s=15
